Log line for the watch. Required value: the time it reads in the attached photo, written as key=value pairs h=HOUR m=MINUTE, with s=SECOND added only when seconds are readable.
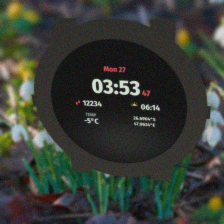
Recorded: h=3 m=53
